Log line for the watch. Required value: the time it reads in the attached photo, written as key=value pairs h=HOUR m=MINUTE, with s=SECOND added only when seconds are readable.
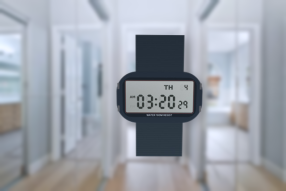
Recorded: h=3 m=20 s=29
